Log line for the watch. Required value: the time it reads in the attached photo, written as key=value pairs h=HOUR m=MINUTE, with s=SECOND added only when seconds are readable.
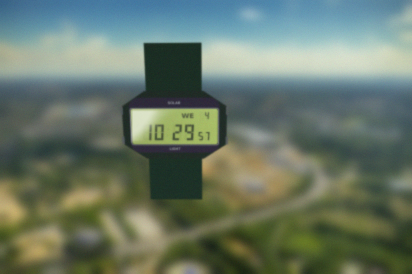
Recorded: h=10 m=29
